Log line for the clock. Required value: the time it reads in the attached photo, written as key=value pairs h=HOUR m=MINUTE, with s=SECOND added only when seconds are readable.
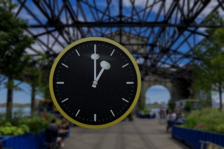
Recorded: h=1 m=0
